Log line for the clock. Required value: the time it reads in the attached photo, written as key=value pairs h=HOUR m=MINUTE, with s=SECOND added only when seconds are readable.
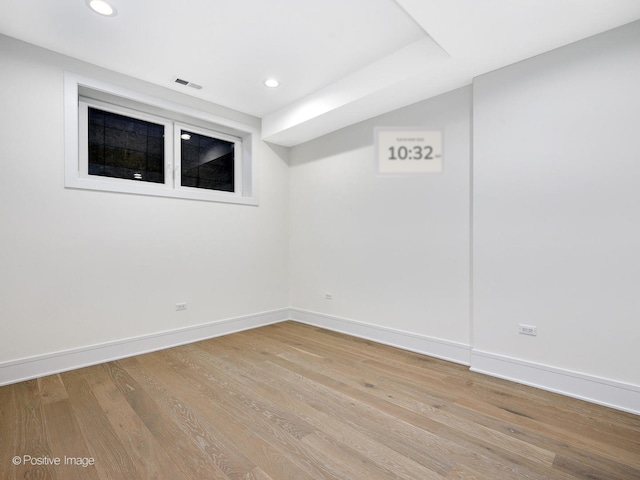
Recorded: h=10 m=32
